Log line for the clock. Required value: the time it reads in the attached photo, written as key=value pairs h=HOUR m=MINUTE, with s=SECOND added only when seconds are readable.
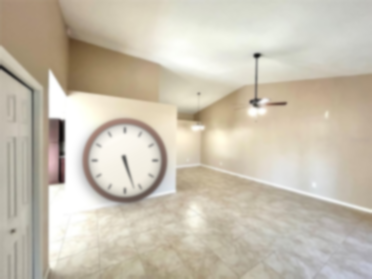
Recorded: h=5 m=27
